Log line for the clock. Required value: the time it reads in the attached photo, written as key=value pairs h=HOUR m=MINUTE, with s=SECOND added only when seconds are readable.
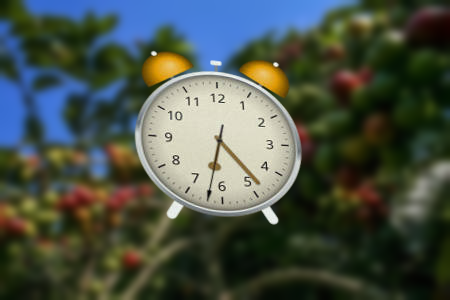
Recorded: h=6 m=23 s=32
